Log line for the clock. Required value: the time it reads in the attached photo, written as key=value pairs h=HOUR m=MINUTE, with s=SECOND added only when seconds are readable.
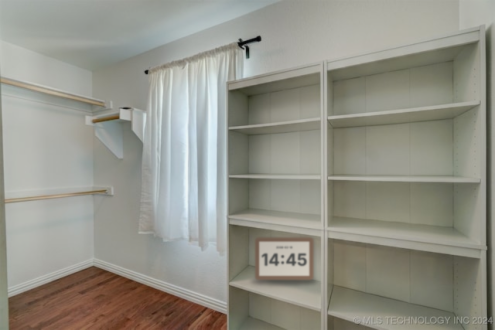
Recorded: h=14 m=45
